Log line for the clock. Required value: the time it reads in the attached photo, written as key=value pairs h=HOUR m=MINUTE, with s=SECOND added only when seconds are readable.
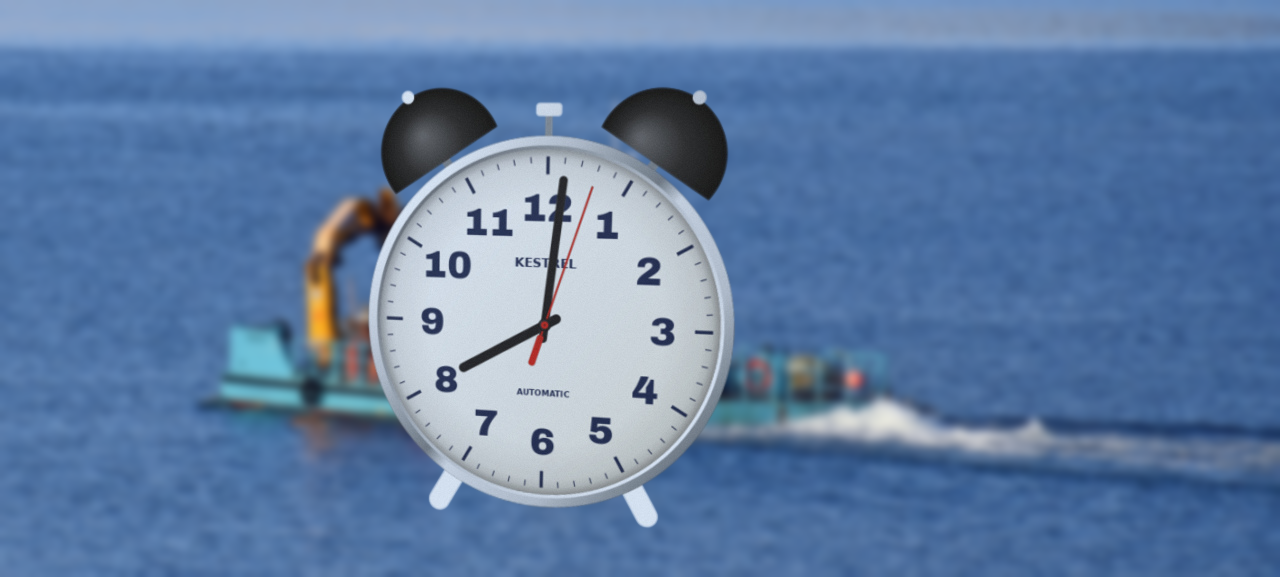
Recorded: h=8 m=1 s=3
